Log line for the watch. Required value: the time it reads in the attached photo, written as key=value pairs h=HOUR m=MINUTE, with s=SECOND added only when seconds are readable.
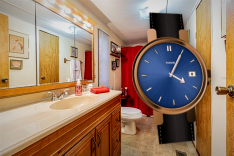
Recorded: h=4 m=5
